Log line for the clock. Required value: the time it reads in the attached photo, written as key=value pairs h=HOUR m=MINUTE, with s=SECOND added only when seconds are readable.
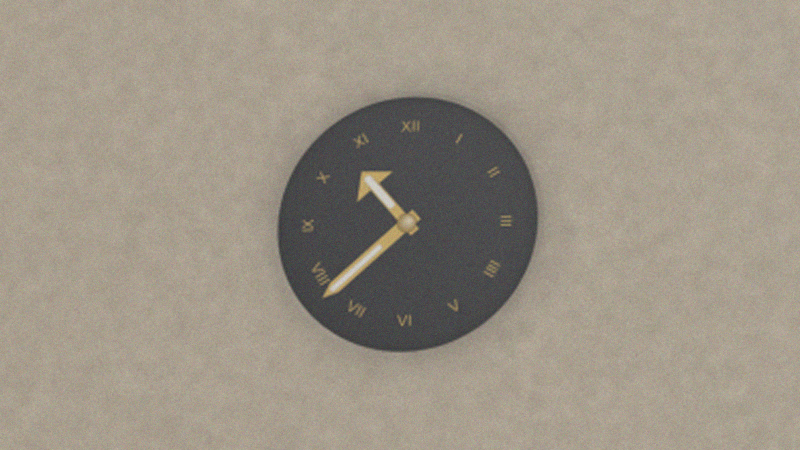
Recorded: h=10 m=38
